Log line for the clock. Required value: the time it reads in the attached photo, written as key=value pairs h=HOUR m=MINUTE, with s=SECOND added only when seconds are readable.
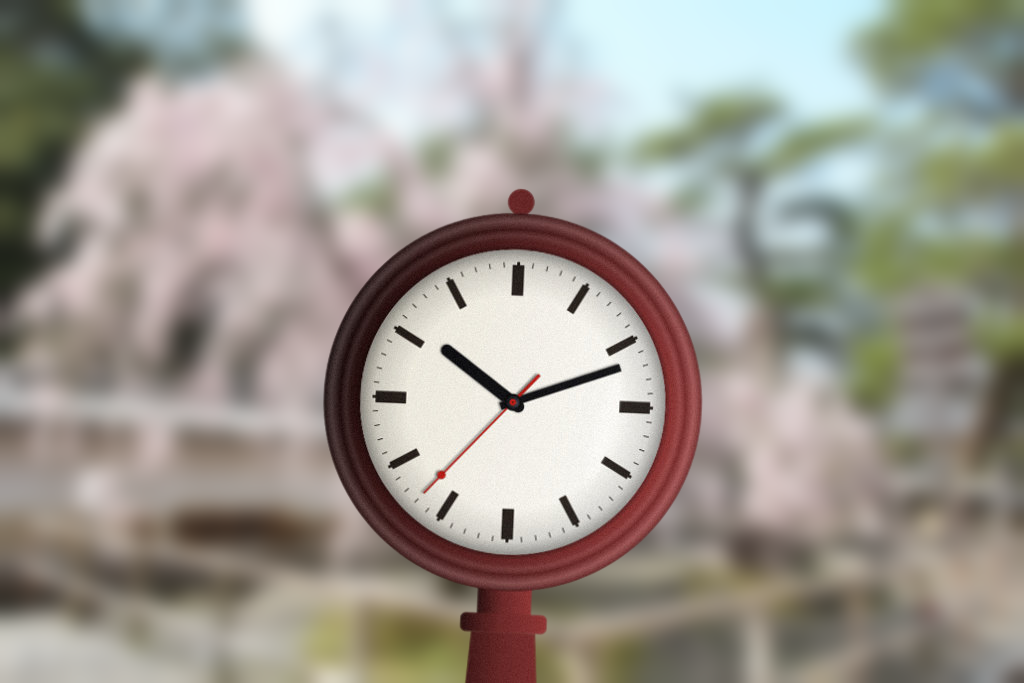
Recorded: h=10 m=11 s=37
